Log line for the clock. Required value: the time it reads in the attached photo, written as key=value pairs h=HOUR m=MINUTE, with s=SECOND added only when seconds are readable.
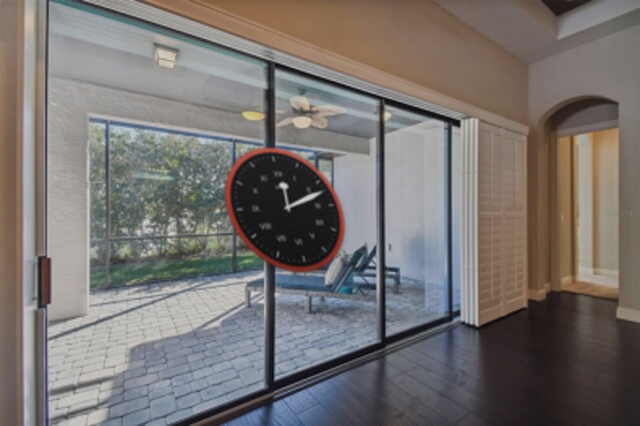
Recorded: h=12 m=12
